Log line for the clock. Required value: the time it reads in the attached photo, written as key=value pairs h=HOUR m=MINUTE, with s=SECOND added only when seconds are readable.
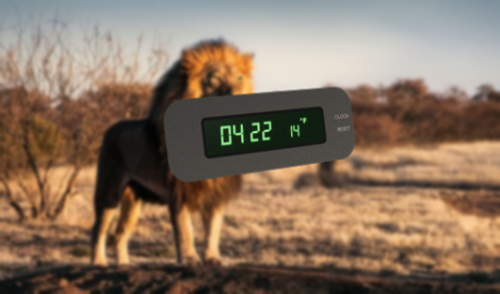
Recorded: h=4 m=22
